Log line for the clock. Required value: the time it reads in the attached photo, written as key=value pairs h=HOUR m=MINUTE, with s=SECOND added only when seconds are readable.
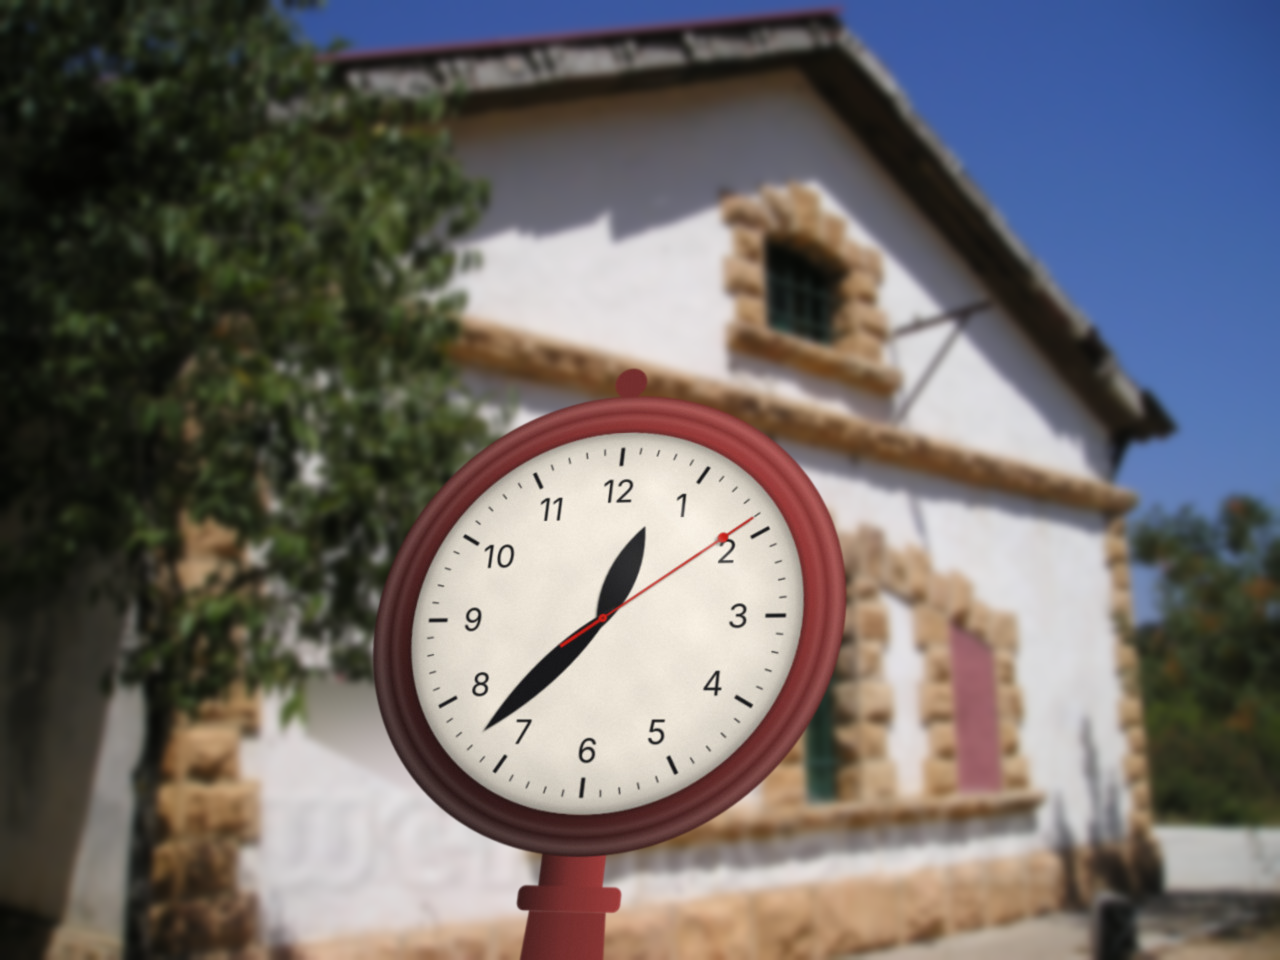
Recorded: h=12 m=37 s=9
